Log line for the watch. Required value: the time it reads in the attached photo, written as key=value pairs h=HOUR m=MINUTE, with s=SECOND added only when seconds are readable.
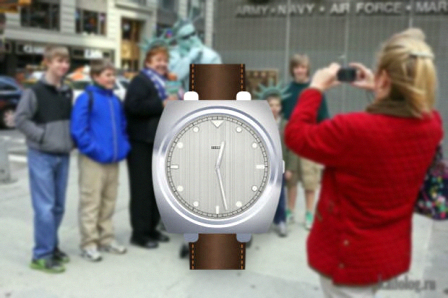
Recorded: h=12 m=28
